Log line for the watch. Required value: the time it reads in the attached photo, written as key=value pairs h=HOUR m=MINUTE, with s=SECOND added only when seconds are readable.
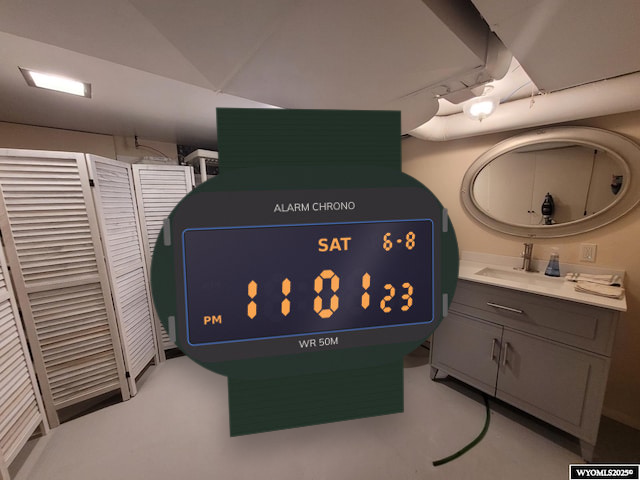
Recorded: h=11 m=1 s=23
